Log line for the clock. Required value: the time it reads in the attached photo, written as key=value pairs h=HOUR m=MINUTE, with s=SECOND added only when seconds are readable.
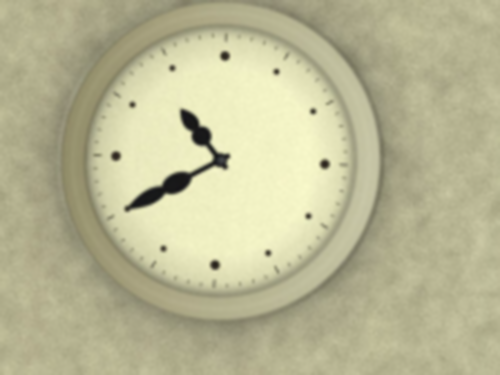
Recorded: h=10 m=40
